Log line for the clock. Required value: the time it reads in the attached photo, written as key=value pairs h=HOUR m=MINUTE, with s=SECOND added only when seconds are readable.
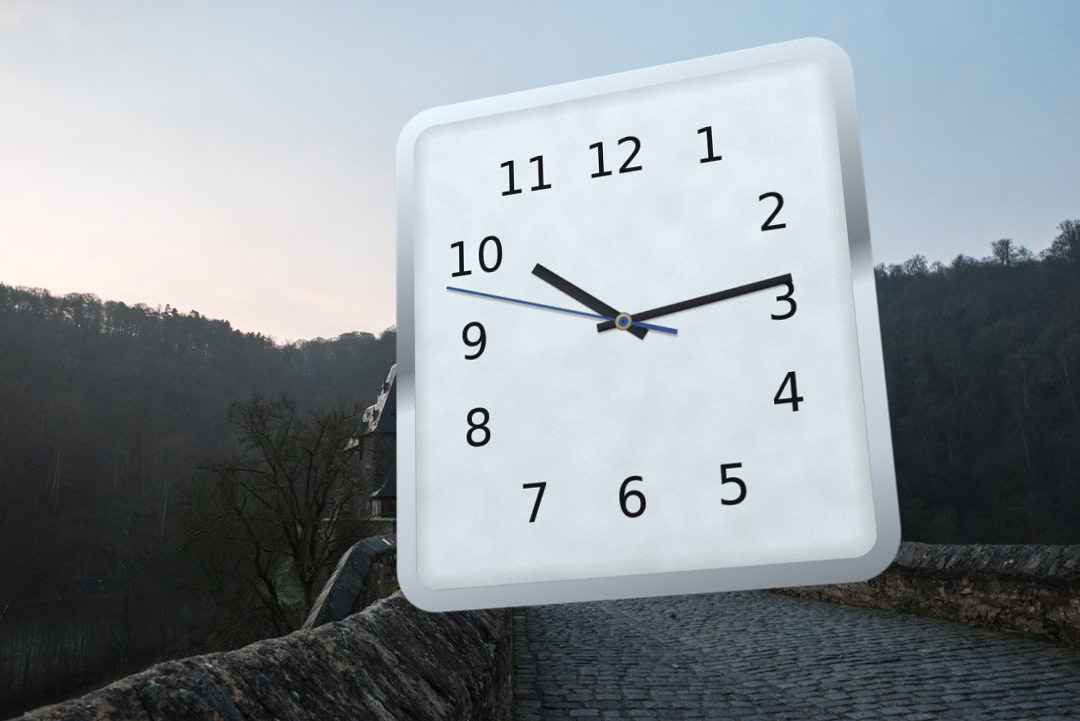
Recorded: h=10 m=13 s=48
